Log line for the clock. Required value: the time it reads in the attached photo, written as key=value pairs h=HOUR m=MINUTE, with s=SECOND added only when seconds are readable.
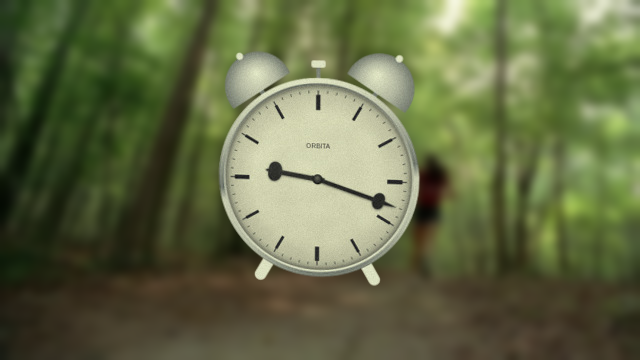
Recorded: h=9 m=18
